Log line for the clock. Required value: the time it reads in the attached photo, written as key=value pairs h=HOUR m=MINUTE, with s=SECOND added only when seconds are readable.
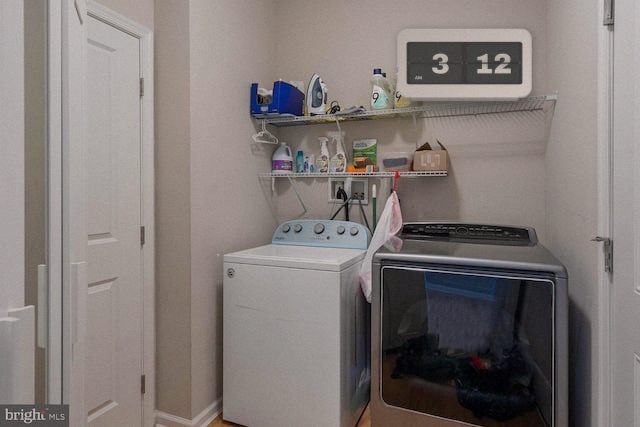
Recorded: h=3 m=12
